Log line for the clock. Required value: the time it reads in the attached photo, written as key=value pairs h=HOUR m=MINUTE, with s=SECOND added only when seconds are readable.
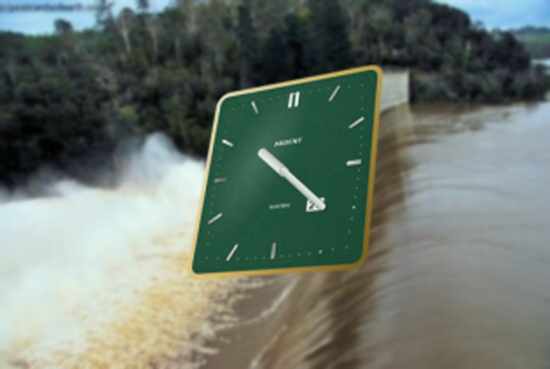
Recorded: h=10 m=22
